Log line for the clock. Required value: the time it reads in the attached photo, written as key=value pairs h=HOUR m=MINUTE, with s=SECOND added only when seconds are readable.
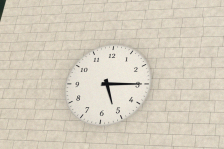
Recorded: h=5 m=15
